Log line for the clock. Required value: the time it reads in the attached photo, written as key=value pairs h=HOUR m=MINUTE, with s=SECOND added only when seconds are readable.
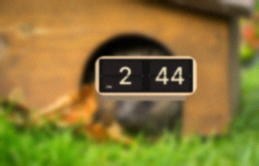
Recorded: h=2 m=44
